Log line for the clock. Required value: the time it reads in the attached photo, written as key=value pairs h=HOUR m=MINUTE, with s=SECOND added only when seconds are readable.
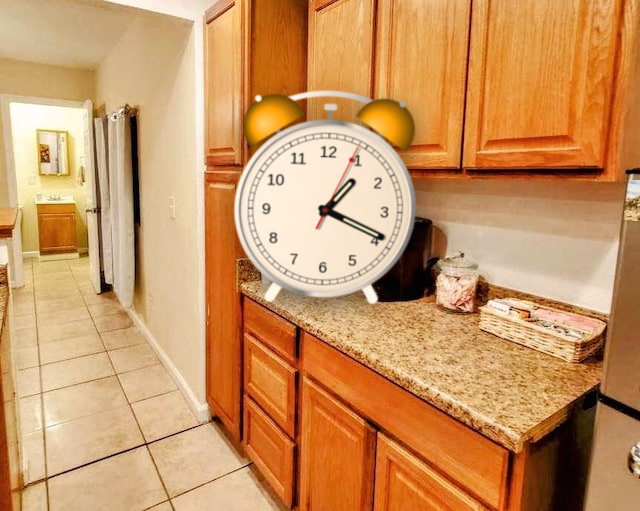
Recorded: h=1 m=19 s=4
